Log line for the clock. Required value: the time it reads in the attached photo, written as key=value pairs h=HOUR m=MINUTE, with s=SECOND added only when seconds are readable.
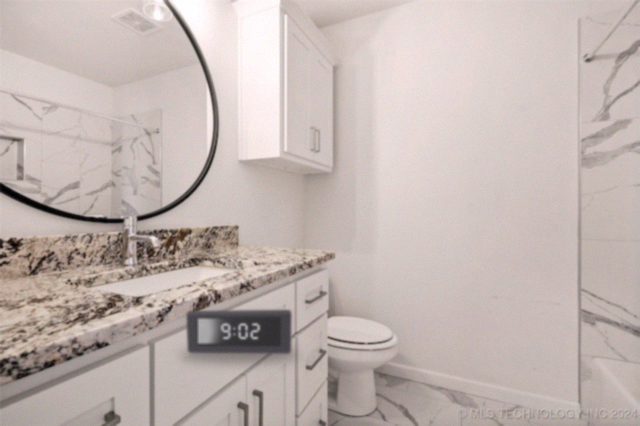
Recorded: h=9 m=2
